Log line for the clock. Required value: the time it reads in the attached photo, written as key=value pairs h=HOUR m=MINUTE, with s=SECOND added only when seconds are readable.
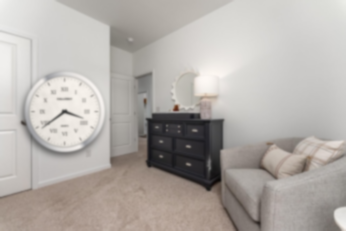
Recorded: h=3 m=39
